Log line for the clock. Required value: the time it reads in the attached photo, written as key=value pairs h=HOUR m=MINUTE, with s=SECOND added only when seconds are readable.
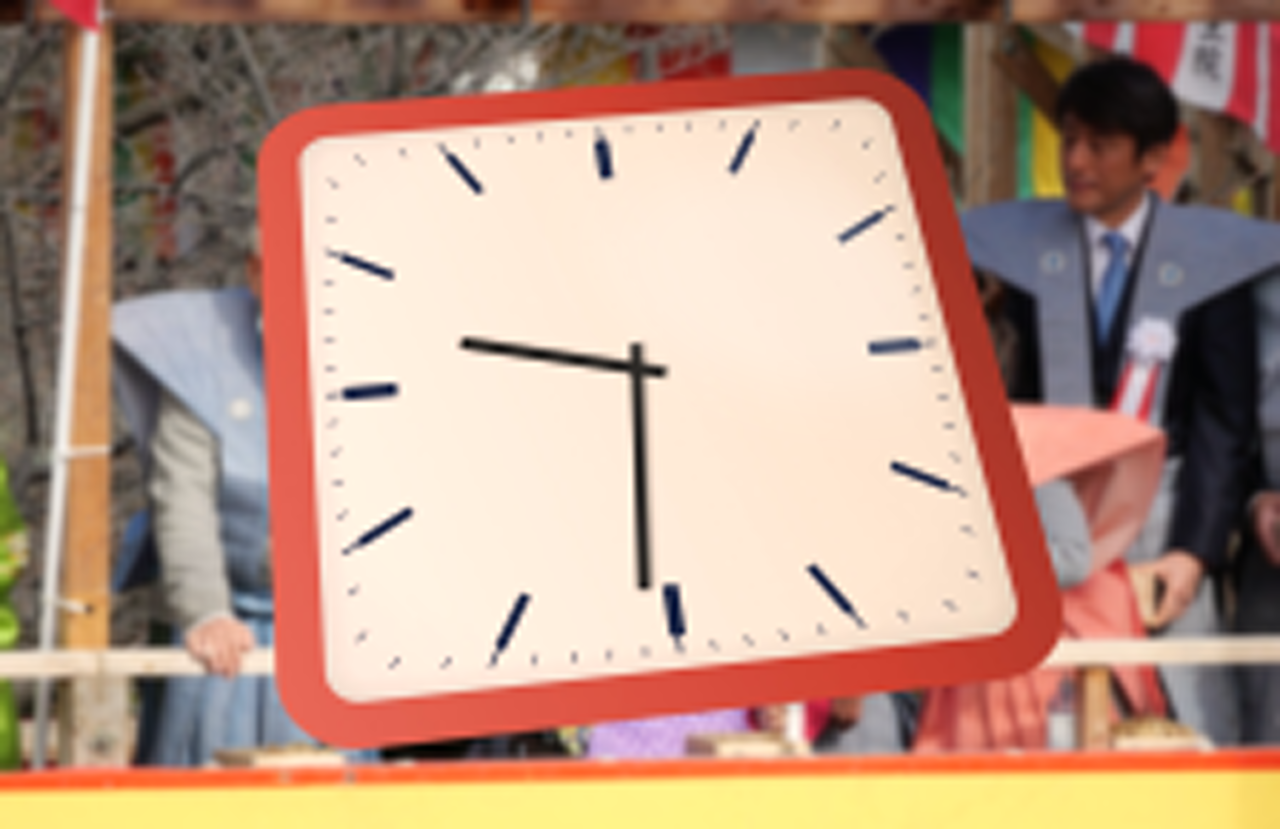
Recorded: h=9 m=31
